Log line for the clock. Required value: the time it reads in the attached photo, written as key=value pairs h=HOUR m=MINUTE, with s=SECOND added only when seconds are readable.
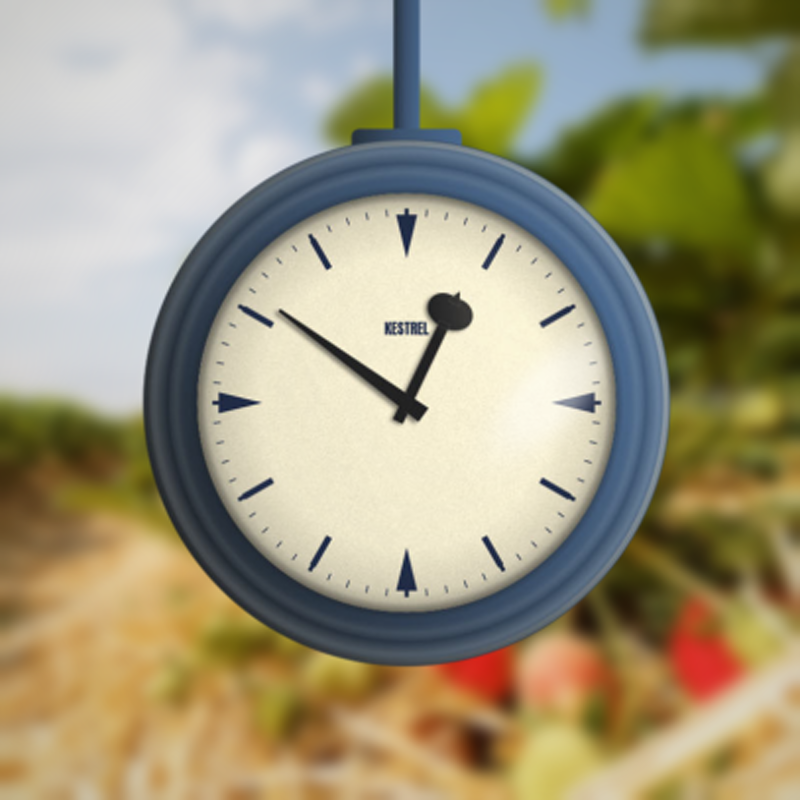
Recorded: h=12 m=51
